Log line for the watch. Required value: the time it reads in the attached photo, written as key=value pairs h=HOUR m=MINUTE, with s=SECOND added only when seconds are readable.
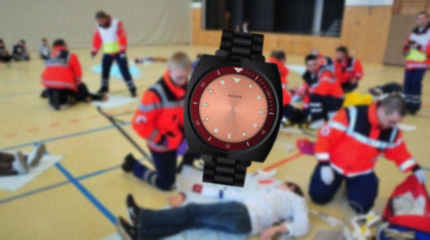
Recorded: h=6 m=28
